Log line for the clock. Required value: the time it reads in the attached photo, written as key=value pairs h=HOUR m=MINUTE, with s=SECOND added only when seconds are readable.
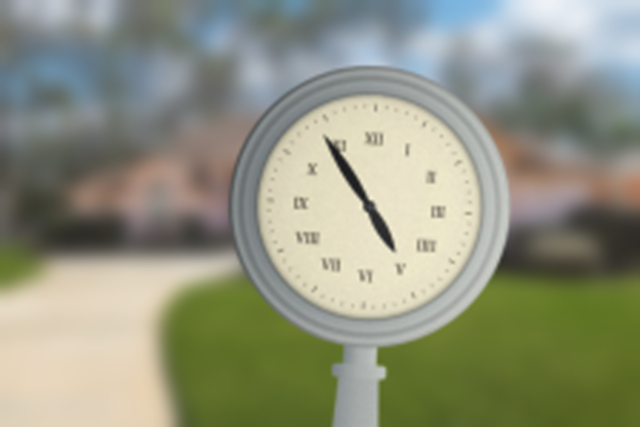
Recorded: h=4 m=54
